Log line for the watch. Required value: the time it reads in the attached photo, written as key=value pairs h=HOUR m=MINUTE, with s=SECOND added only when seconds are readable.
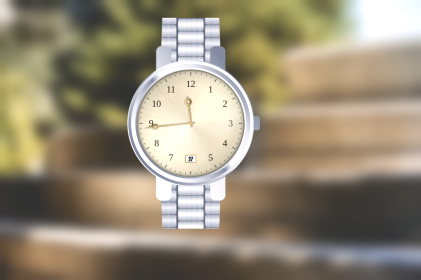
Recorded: h=11 m=44
